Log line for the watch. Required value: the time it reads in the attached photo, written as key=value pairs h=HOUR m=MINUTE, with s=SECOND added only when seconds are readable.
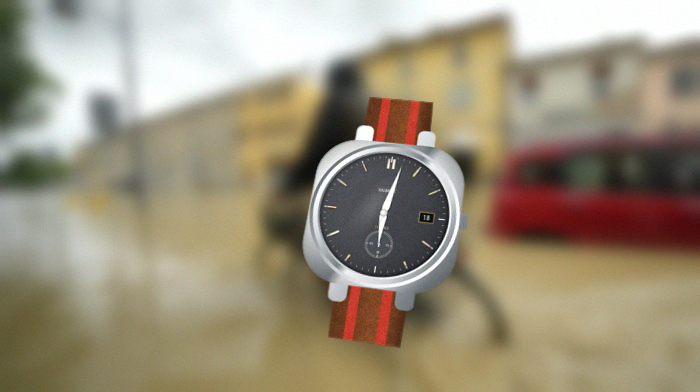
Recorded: h=6 m=2
